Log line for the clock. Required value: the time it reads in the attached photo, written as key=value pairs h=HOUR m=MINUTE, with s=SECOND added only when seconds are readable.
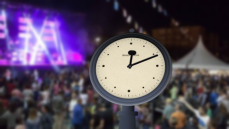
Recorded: h=12 m=11
